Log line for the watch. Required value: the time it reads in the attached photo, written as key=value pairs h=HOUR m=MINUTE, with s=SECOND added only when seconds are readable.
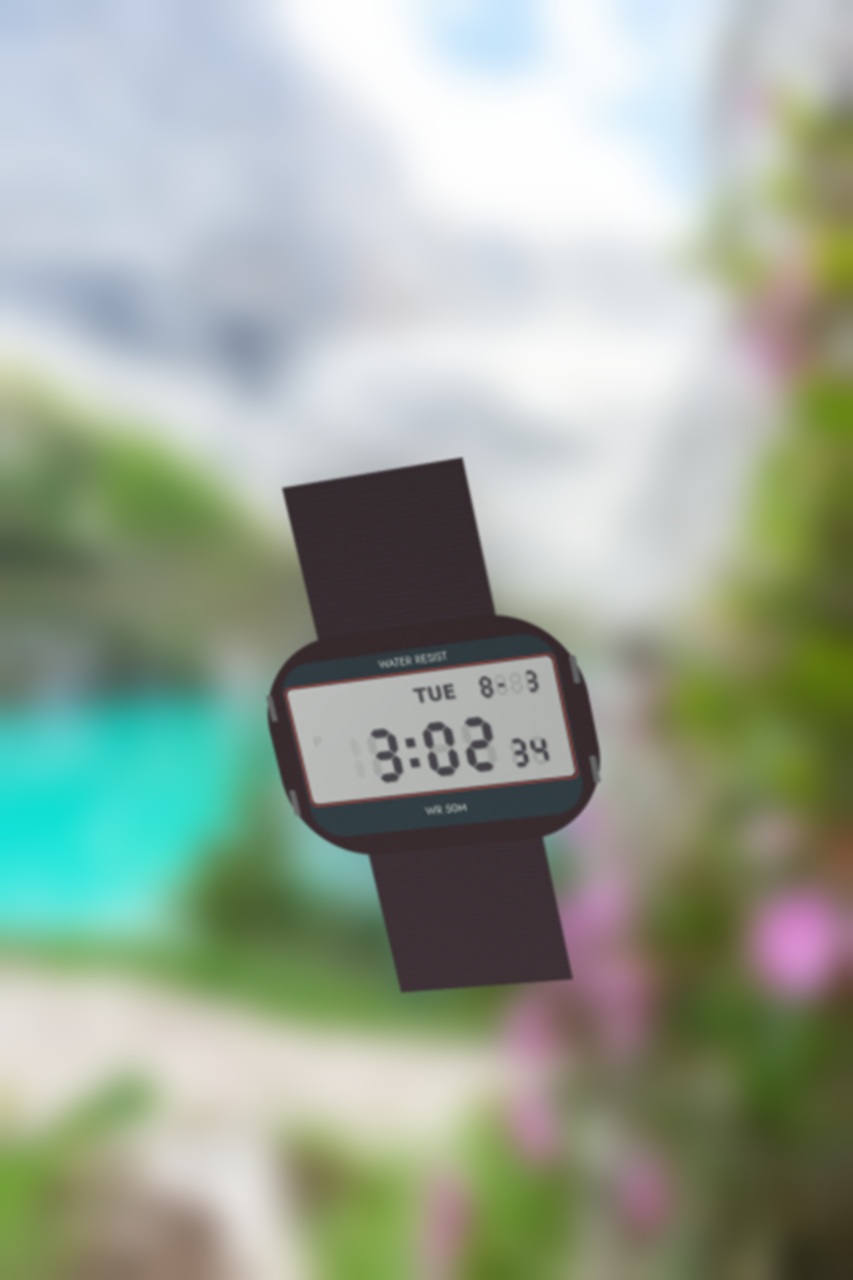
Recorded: h=3 m=2 s=34
